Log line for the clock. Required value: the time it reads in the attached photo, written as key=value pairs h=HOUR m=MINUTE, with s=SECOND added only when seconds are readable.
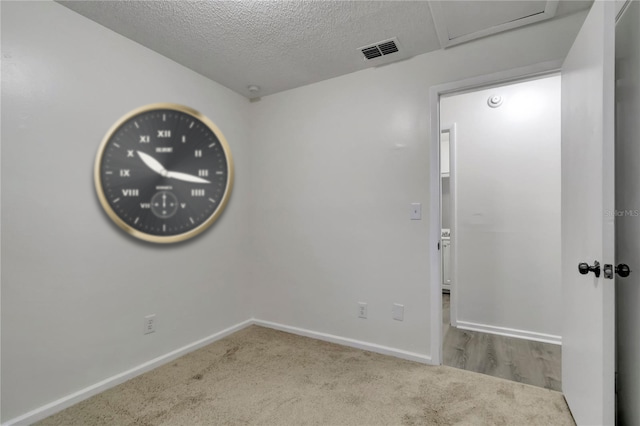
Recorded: h=10 m=17
